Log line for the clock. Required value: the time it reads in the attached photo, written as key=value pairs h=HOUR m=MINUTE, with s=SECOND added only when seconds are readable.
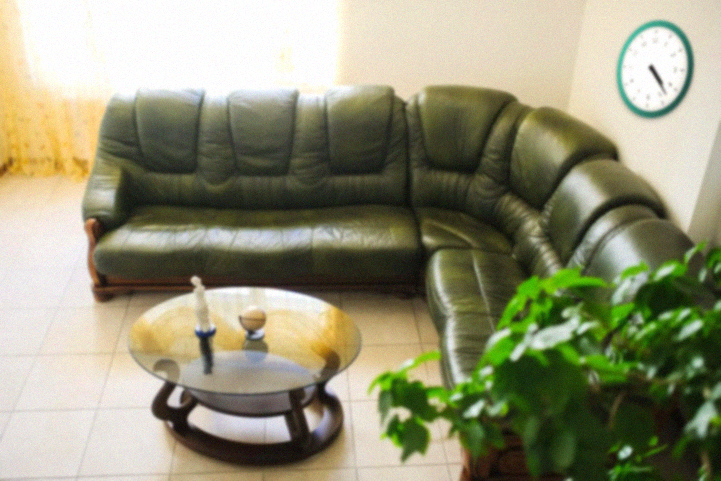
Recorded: h=4 m=23
